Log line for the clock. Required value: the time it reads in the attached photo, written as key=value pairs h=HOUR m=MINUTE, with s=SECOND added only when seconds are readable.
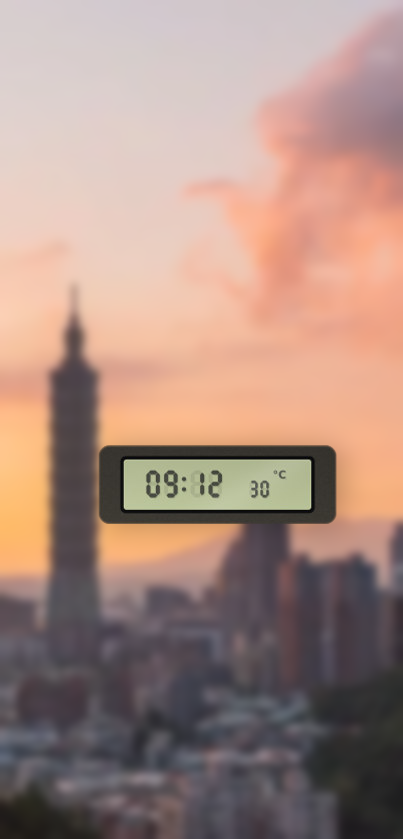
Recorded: h=9 m=12
